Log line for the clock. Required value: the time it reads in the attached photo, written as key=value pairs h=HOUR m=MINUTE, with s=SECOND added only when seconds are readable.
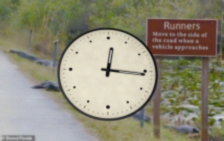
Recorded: h=12 m=16
